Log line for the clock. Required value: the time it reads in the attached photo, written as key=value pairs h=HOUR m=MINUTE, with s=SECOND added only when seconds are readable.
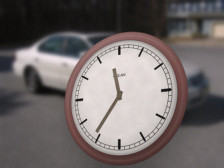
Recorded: h=11 m=36
